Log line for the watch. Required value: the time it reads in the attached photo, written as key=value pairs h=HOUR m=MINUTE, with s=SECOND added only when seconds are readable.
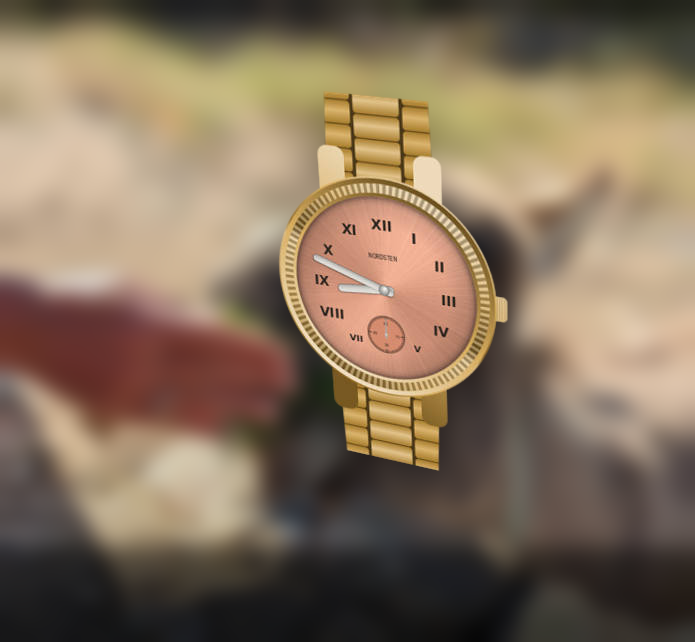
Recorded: h=8 m=48
